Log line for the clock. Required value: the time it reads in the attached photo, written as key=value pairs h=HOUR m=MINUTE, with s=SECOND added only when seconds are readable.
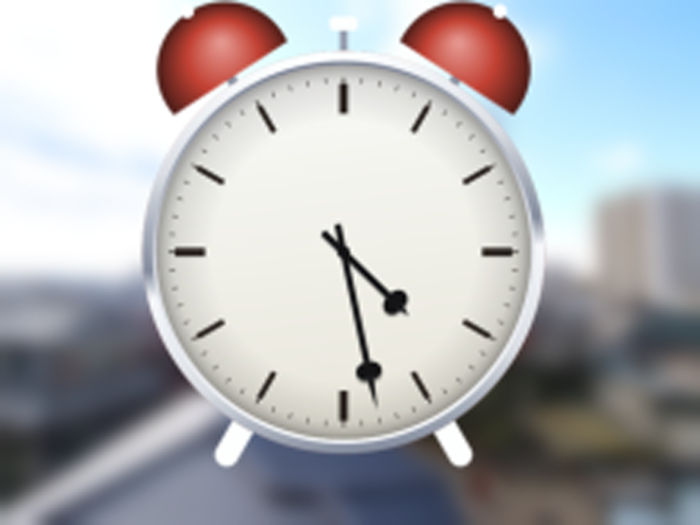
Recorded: h=4 m=28
